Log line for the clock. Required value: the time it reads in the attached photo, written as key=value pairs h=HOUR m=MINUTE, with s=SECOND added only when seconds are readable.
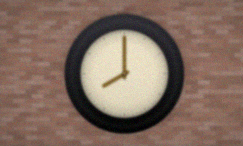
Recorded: h=8 m=0
